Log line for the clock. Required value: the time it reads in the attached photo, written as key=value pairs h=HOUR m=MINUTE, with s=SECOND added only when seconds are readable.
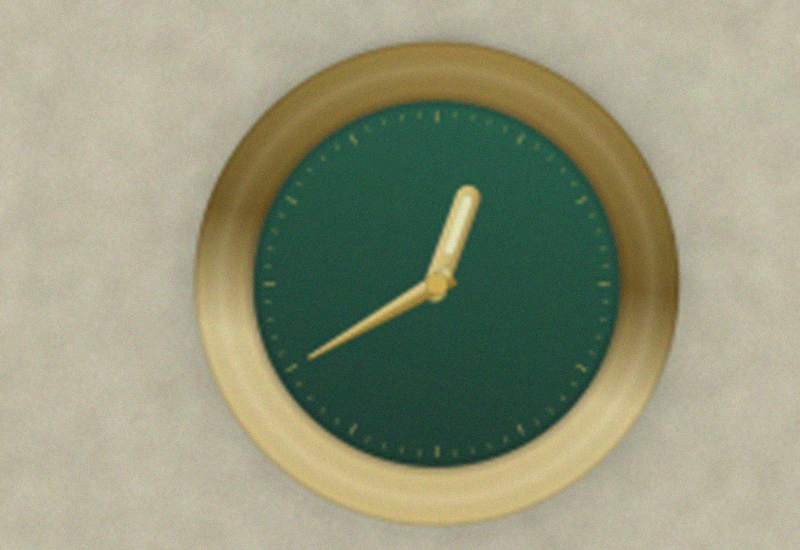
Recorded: h=12 m=40
